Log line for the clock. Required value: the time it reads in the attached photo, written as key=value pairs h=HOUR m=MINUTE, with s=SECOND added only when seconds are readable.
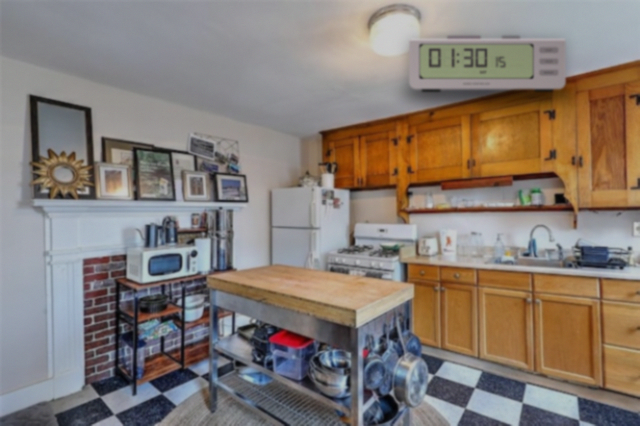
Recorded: h=1 m=30
